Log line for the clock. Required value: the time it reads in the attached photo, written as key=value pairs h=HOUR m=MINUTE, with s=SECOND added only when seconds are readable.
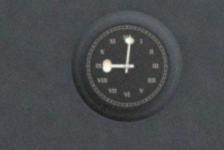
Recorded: h=9 m=1
